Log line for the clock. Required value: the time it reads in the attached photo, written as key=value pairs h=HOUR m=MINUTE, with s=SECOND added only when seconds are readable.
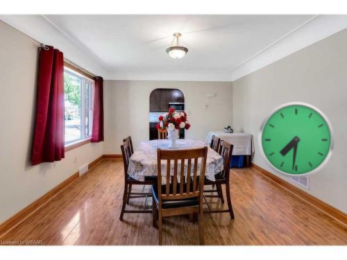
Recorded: h=7 m=31
